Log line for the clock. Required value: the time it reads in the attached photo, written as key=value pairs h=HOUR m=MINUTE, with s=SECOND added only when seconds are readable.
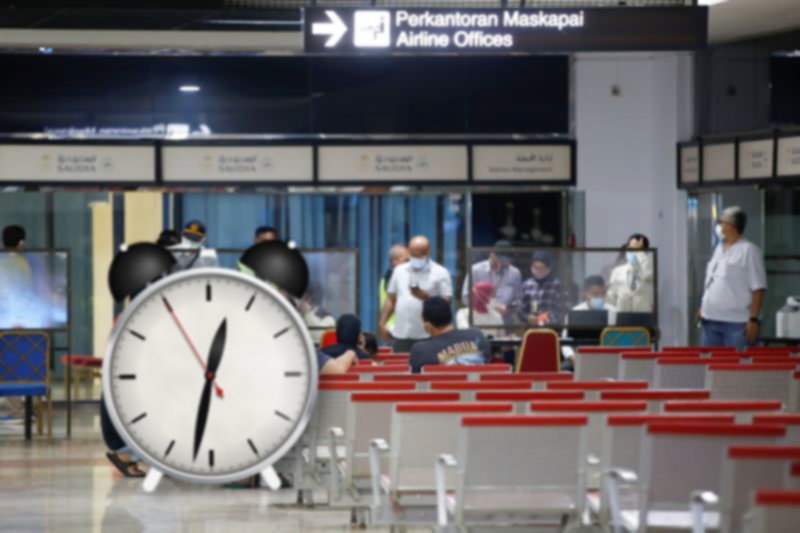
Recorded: h=12 m=31 s=55
